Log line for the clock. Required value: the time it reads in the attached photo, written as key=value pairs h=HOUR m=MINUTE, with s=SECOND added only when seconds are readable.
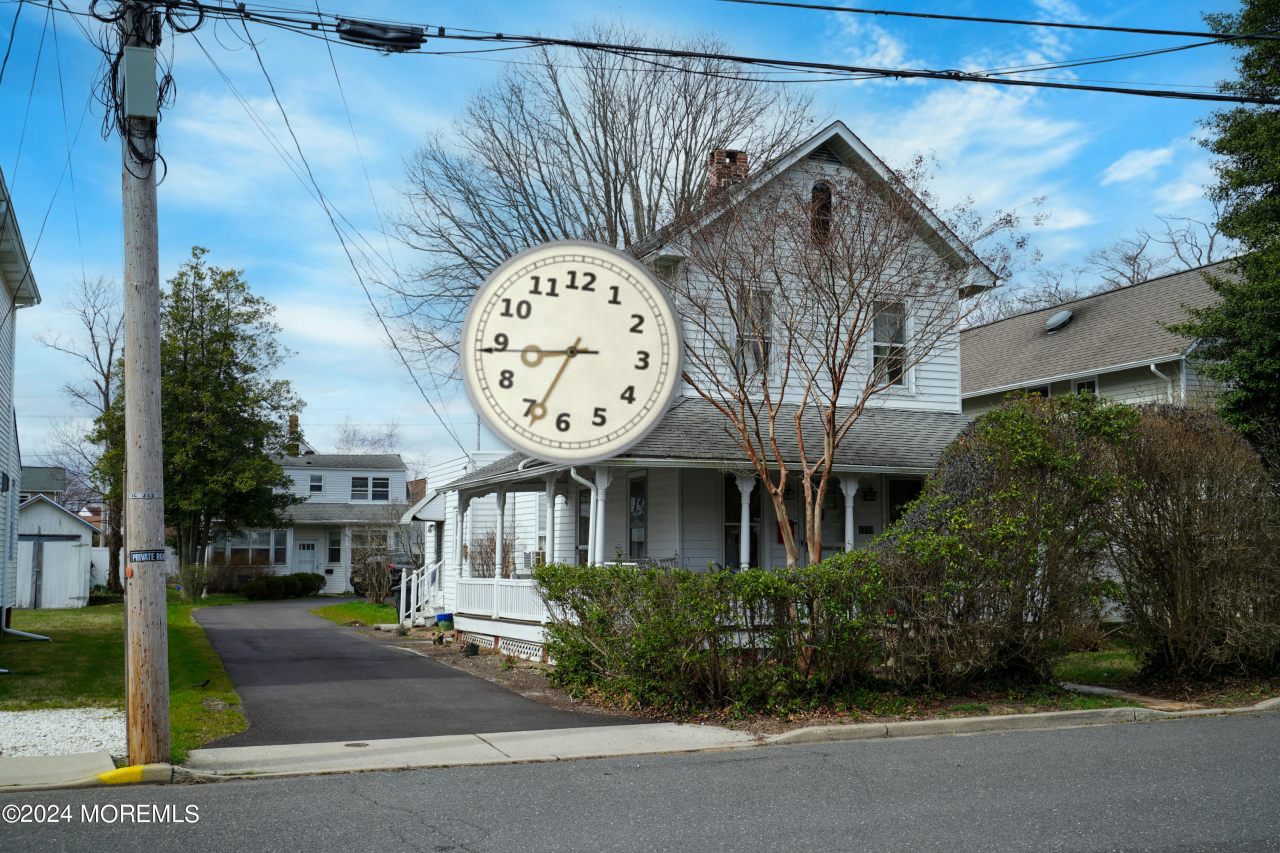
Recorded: h=8 m=33 s=44
